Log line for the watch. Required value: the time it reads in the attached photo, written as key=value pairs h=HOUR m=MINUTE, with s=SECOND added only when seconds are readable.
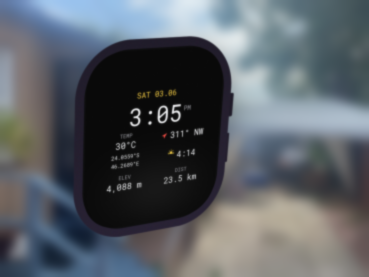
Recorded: h=3 m=5
